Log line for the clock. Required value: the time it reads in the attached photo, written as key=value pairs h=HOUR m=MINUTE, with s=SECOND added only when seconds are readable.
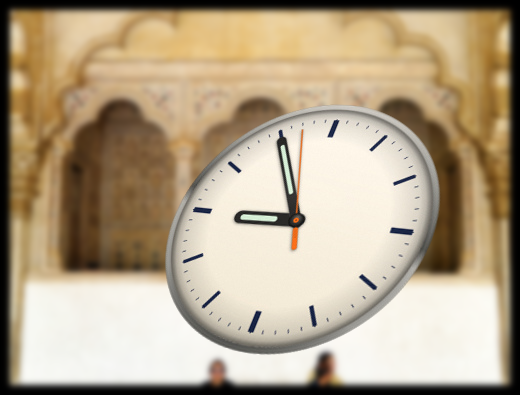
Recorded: h=8 m=54 s=57
